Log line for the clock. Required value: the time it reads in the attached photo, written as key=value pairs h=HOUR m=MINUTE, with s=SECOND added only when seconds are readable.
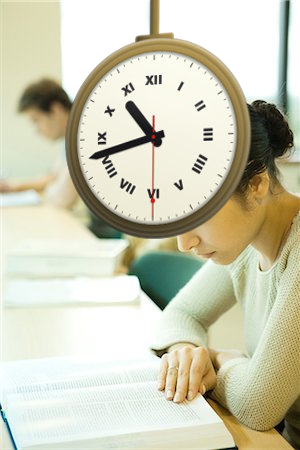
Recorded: h=10 m=42 s=30
